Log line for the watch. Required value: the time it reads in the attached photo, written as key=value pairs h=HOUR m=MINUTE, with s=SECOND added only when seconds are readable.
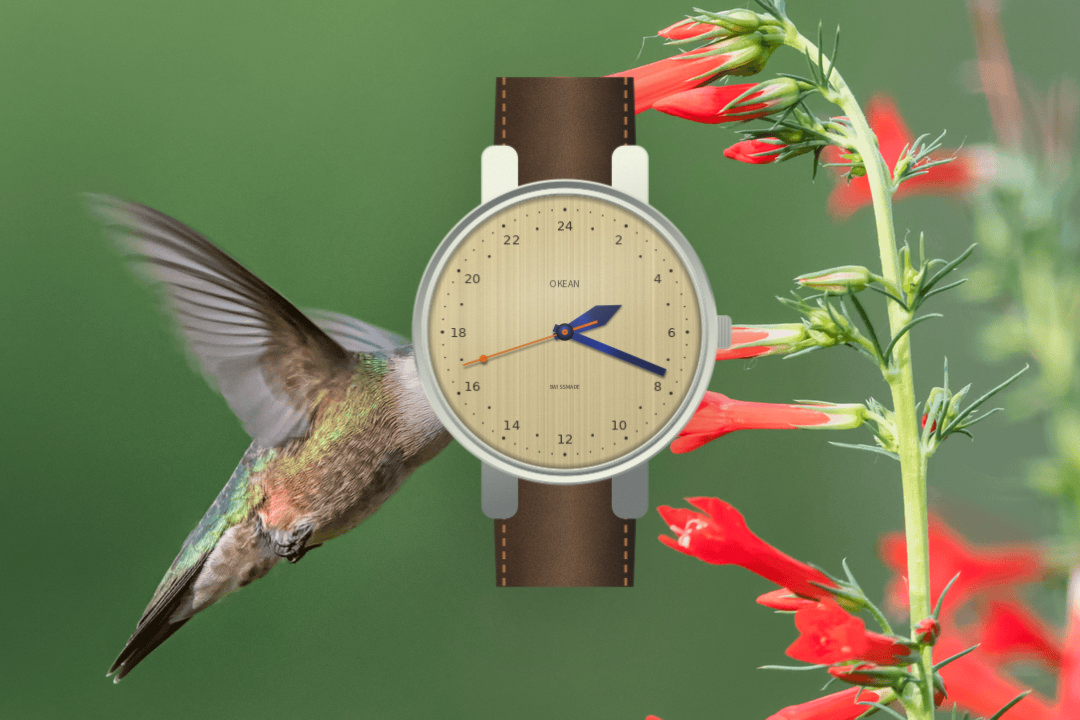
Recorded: h=4 m=18 s=42
